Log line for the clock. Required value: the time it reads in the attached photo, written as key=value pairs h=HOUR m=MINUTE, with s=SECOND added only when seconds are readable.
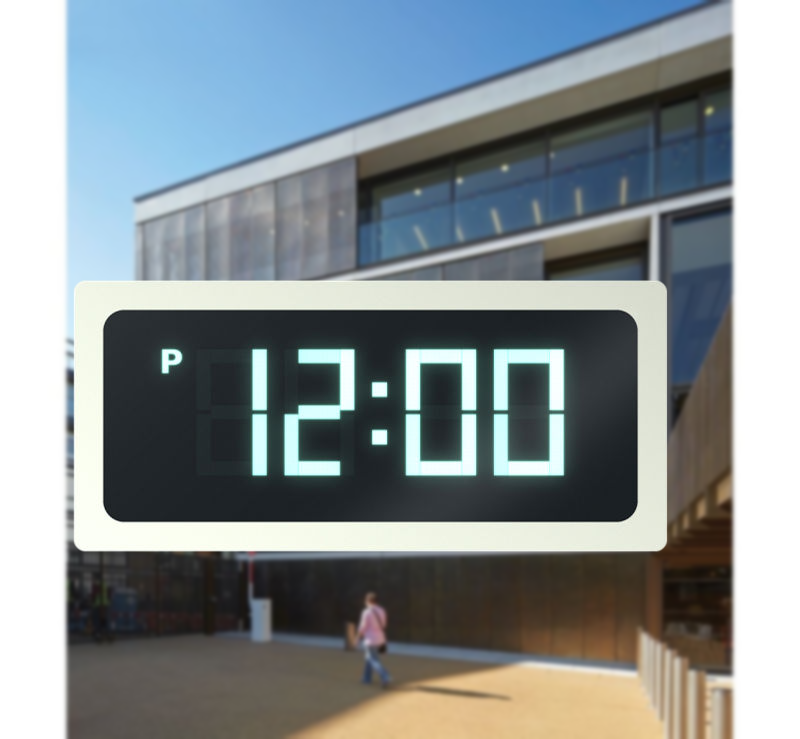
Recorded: h=12 m=0
